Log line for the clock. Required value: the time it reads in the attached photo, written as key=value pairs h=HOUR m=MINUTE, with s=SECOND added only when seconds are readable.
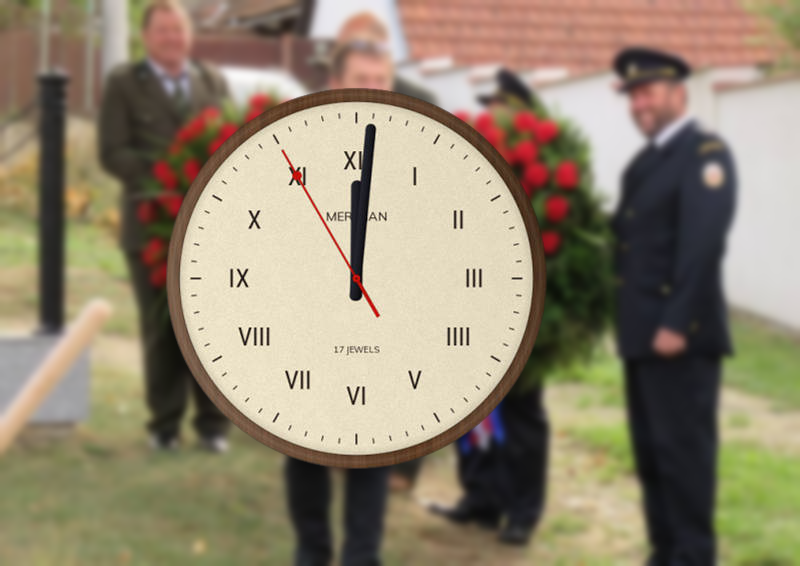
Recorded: h=12 m=0 s=55
